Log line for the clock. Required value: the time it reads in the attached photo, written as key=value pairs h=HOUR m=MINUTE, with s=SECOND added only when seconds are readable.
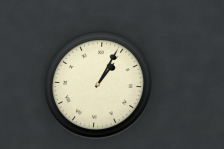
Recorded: h=1 m=4
